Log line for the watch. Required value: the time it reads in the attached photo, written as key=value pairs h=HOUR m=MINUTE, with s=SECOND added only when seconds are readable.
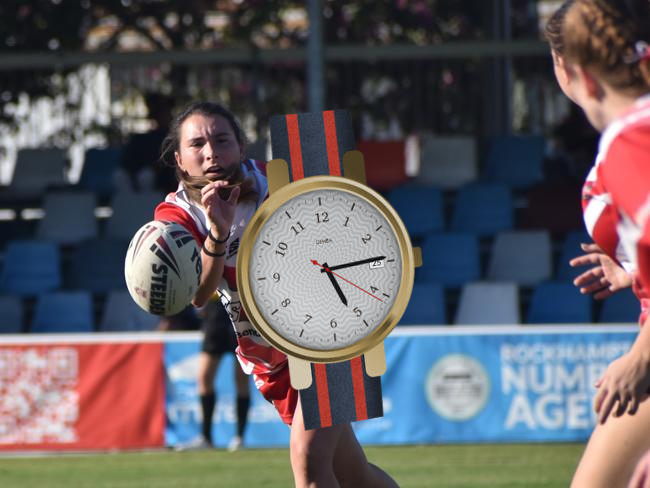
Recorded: h=5 m=14 s=21
